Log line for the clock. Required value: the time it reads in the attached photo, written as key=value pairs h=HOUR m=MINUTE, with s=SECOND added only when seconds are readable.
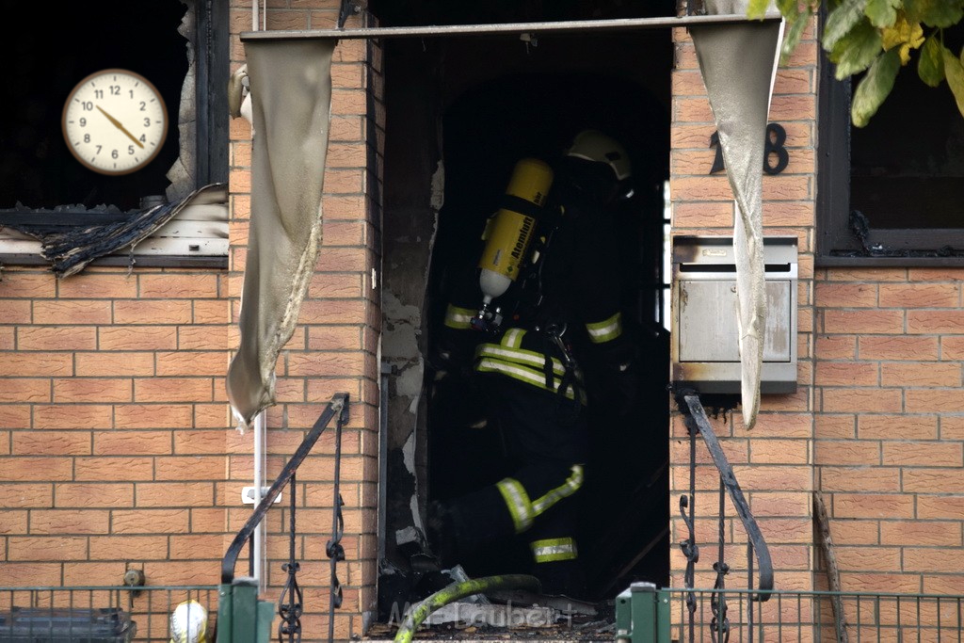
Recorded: h=10 m=22
